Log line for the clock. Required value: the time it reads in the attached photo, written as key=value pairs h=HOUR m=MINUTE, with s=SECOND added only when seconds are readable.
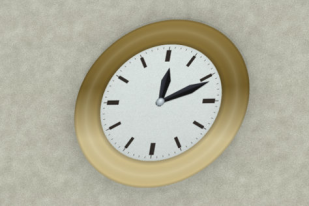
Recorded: h=12 m=11
